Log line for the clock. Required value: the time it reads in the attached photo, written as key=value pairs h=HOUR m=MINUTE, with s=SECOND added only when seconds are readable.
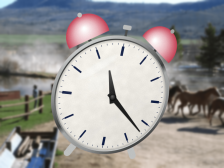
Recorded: h=11 m=22
